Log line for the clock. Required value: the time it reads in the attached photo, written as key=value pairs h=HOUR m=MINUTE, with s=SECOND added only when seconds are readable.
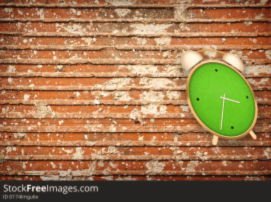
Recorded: h=3 m=34
